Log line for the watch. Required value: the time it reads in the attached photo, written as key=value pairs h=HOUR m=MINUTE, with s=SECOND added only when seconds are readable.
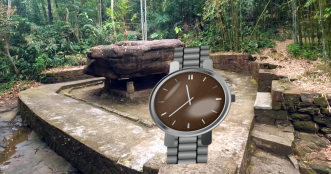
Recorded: h=11 m=38
